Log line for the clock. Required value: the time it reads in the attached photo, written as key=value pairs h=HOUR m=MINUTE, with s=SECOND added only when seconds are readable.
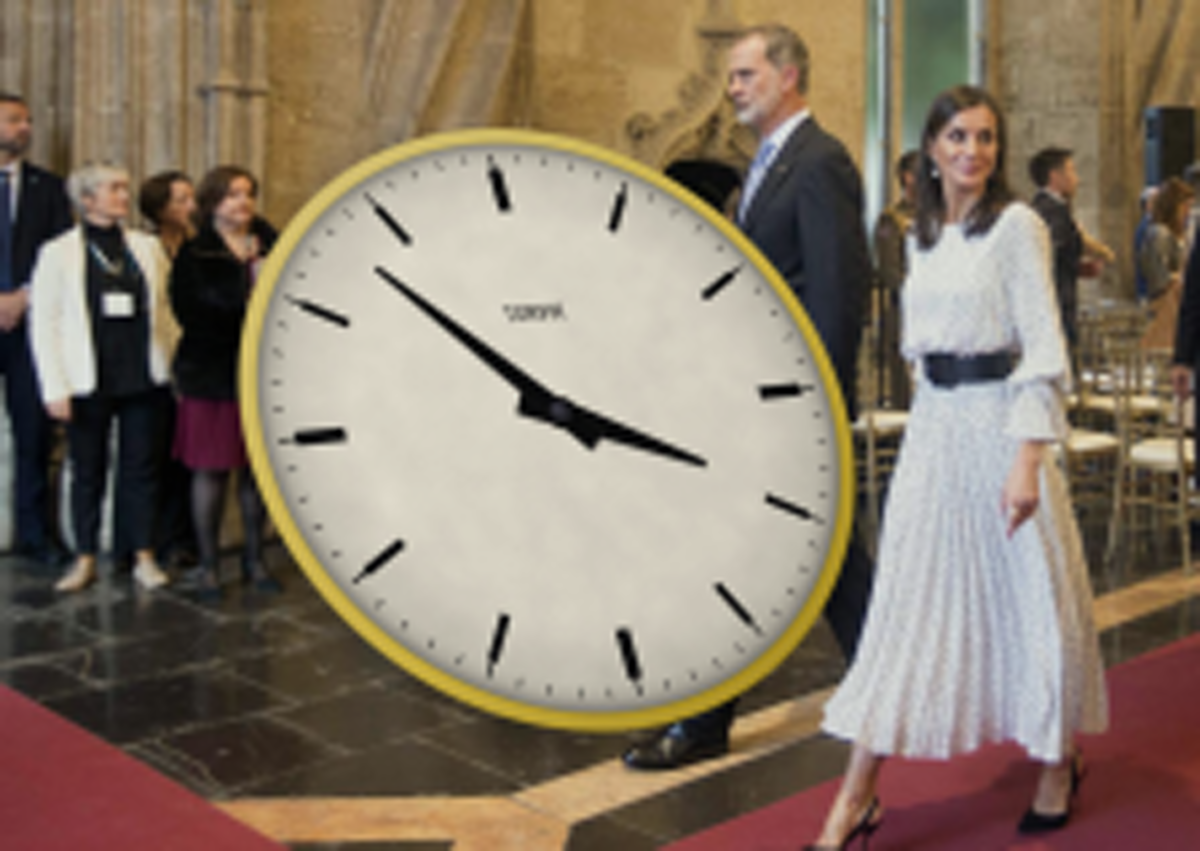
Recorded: h=3 m=53
